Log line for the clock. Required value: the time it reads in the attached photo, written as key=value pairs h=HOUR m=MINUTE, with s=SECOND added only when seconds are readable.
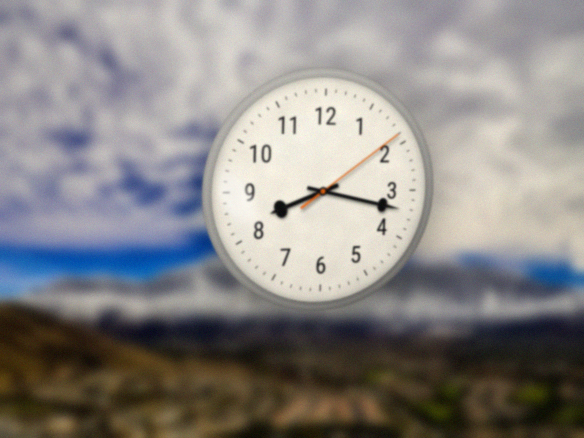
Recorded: h=8 m=17 s=9
